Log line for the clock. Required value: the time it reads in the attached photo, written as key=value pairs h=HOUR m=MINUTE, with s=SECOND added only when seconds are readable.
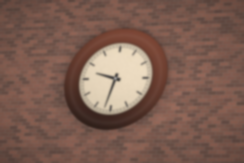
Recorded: h=9 m=32
